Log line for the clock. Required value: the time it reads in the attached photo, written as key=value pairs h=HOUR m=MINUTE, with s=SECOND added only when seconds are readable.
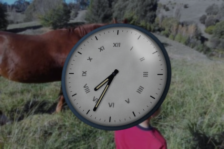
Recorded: h=7 m=34
